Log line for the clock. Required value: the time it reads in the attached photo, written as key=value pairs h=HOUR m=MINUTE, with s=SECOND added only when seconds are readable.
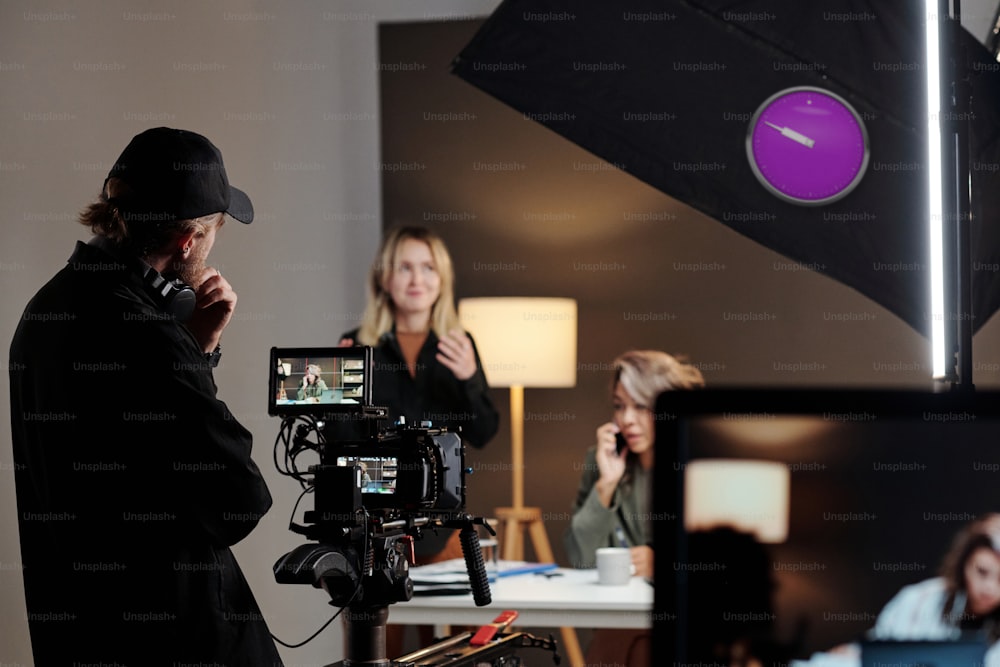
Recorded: h=9 m=49
